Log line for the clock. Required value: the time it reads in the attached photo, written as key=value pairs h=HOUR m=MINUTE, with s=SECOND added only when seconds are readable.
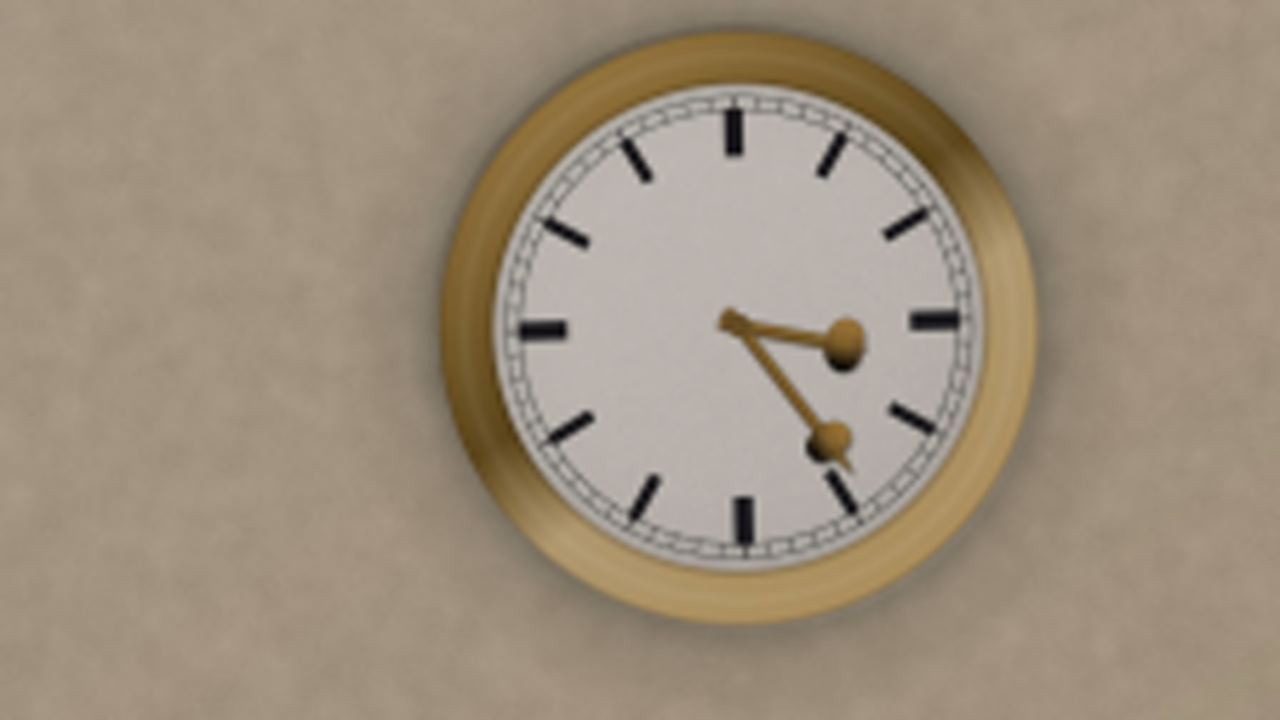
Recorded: h=3 m=24
